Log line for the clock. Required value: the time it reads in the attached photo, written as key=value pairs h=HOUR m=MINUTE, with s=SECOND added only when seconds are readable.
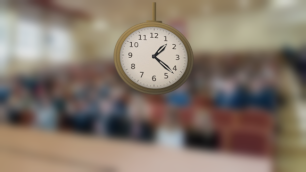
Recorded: h=1 m=22
